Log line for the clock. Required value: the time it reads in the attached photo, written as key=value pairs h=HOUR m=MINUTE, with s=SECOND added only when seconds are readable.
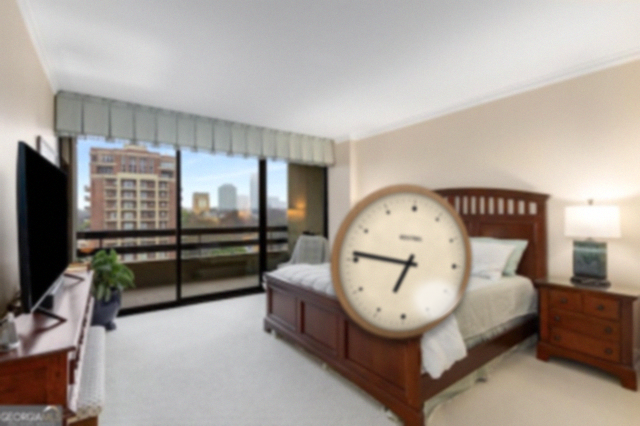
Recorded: h=6 m=46
